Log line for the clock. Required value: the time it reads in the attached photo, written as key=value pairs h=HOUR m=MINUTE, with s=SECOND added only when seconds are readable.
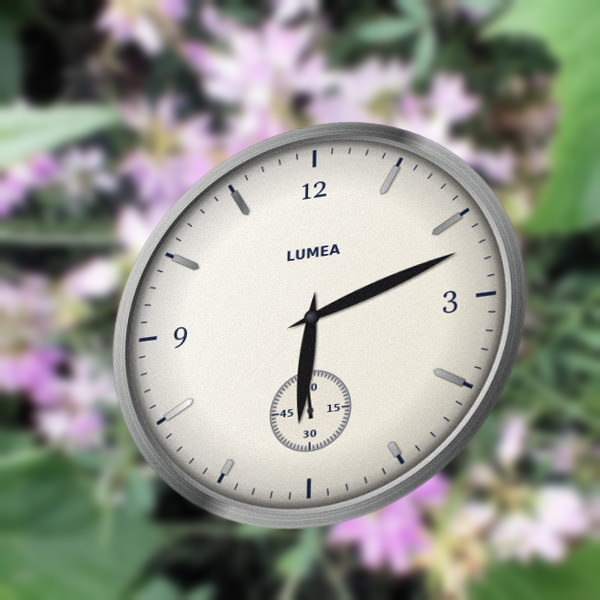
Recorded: h=6 m=11 s=59
